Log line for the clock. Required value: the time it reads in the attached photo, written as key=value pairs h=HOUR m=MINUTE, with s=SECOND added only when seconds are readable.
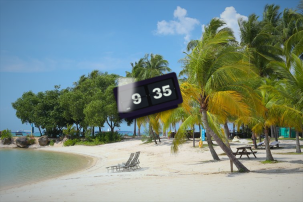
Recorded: h=9 m=35
